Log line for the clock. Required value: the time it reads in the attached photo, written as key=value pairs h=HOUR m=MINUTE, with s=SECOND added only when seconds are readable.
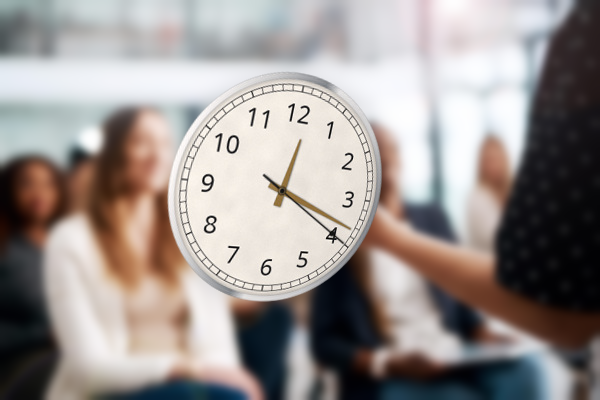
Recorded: h=12 m=18 s=20
